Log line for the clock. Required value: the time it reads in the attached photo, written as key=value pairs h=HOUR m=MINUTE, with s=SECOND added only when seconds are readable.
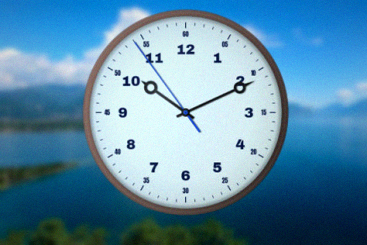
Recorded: h=10 m=10 s=54
